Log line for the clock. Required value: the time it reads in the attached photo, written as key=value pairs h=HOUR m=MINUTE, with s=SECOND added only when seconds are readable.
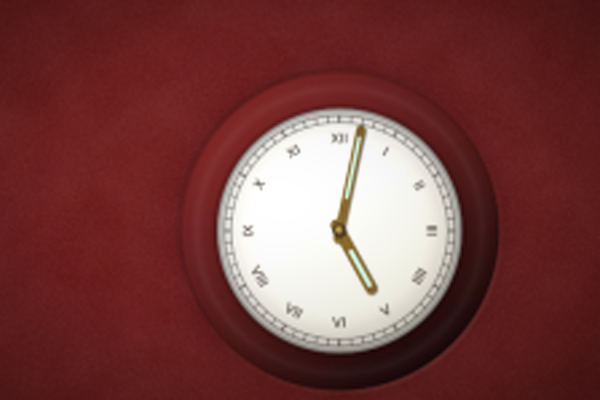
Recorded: h=5 m=2
